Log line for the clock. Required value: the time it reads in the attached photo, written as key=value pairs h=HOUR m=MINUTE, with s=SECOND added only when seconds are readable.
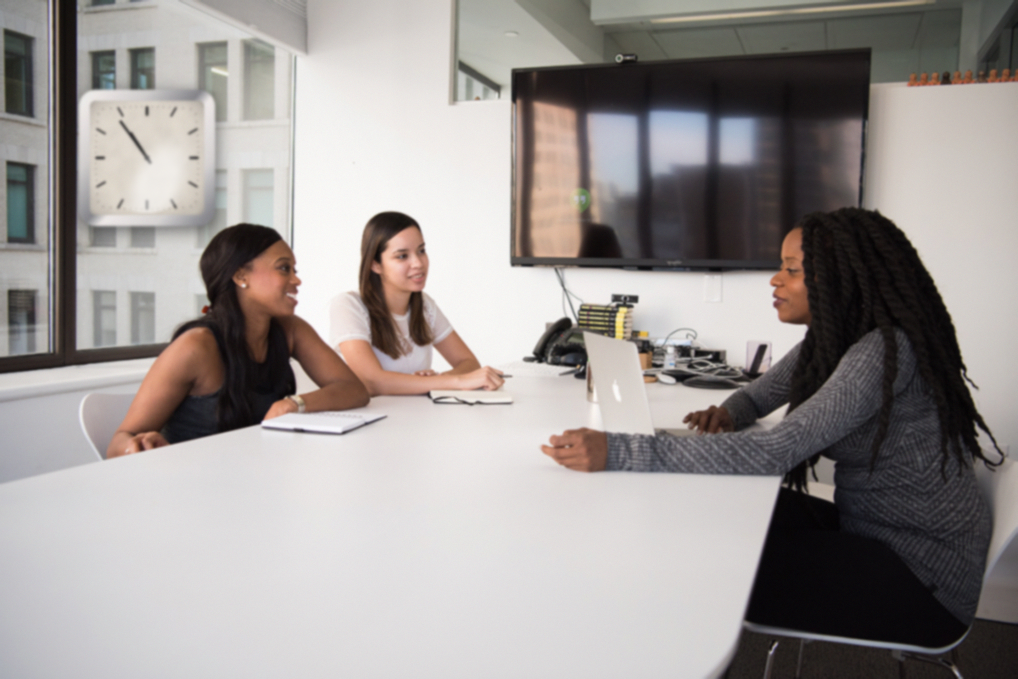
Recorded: h=10 m=54
